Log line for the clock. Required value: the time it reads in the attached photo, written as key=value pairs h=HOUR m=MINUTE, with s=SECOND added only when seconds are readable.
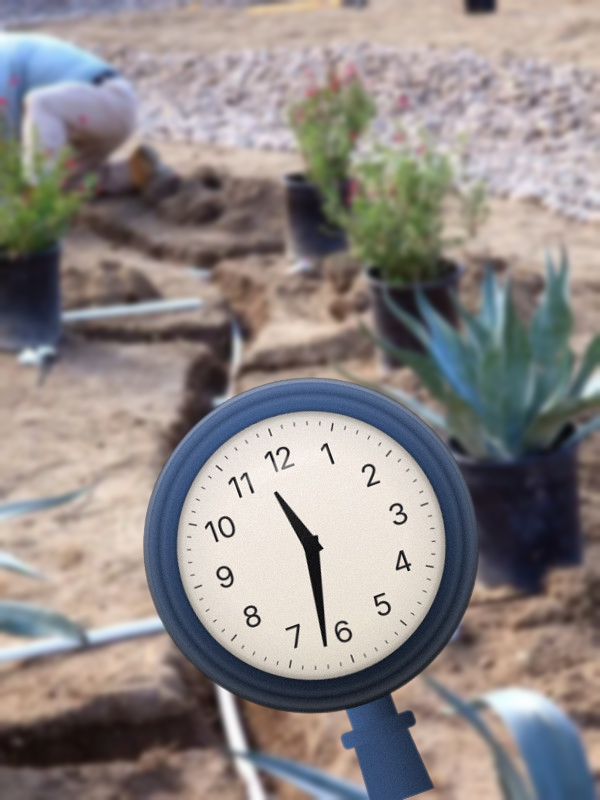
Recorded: h=11 m=32
